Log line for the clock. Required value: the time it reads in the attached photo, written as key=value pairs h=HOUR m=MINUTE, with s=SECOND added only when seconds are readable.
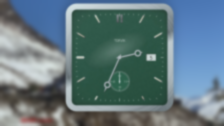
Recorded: h=2 m=34
